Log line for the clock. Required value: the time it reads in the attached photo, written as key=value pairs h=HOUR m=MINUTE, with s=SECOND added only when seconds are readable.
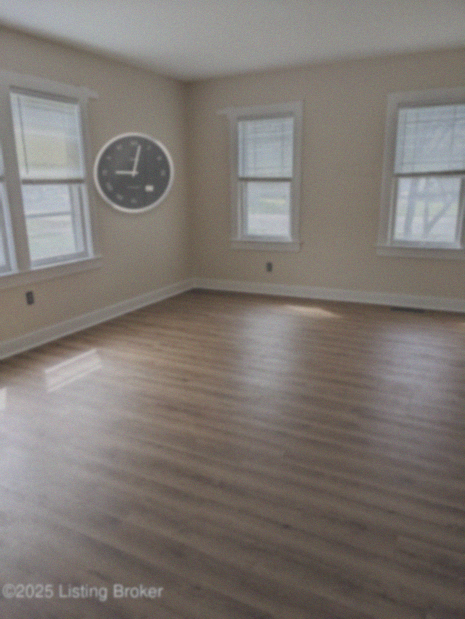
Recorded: h=9 m=2
